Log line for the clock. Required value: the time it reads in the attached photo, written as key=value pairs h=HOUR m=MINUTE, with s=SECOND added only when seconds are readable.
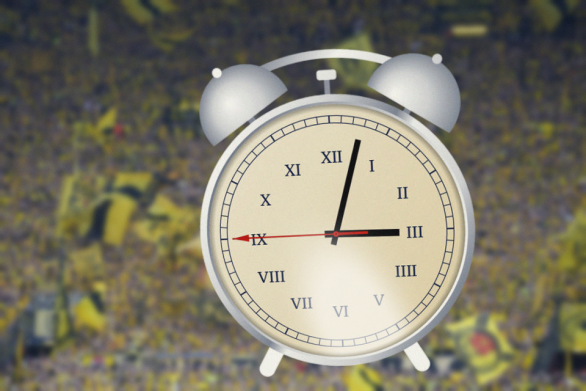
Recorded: h=3 m=2 s=45
